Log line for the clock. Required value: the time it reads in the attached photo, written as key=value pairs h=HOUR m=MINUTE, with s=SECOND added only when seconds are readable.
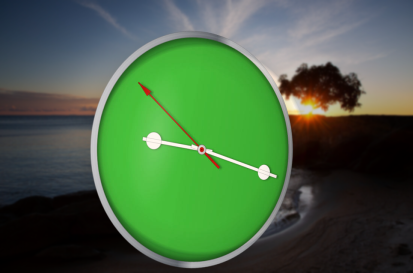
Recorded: h=9 m=17 s=52
